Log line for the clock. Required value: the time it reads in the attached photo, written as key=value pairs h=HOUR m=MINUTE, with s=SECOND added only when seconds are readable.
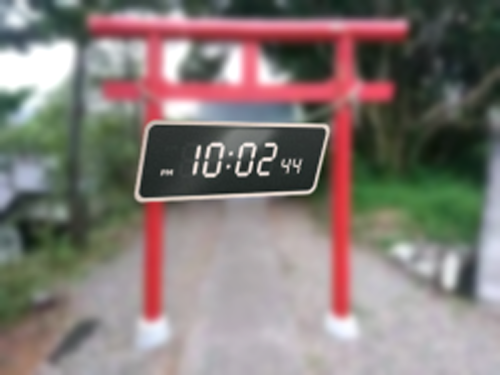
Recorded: h=10 m=2 s=44
